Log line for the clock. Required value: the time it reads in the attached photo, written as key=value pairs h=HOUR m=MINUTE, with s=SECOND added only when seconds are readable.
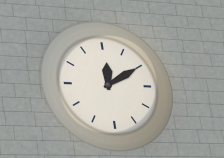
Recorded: h=12 m=10
